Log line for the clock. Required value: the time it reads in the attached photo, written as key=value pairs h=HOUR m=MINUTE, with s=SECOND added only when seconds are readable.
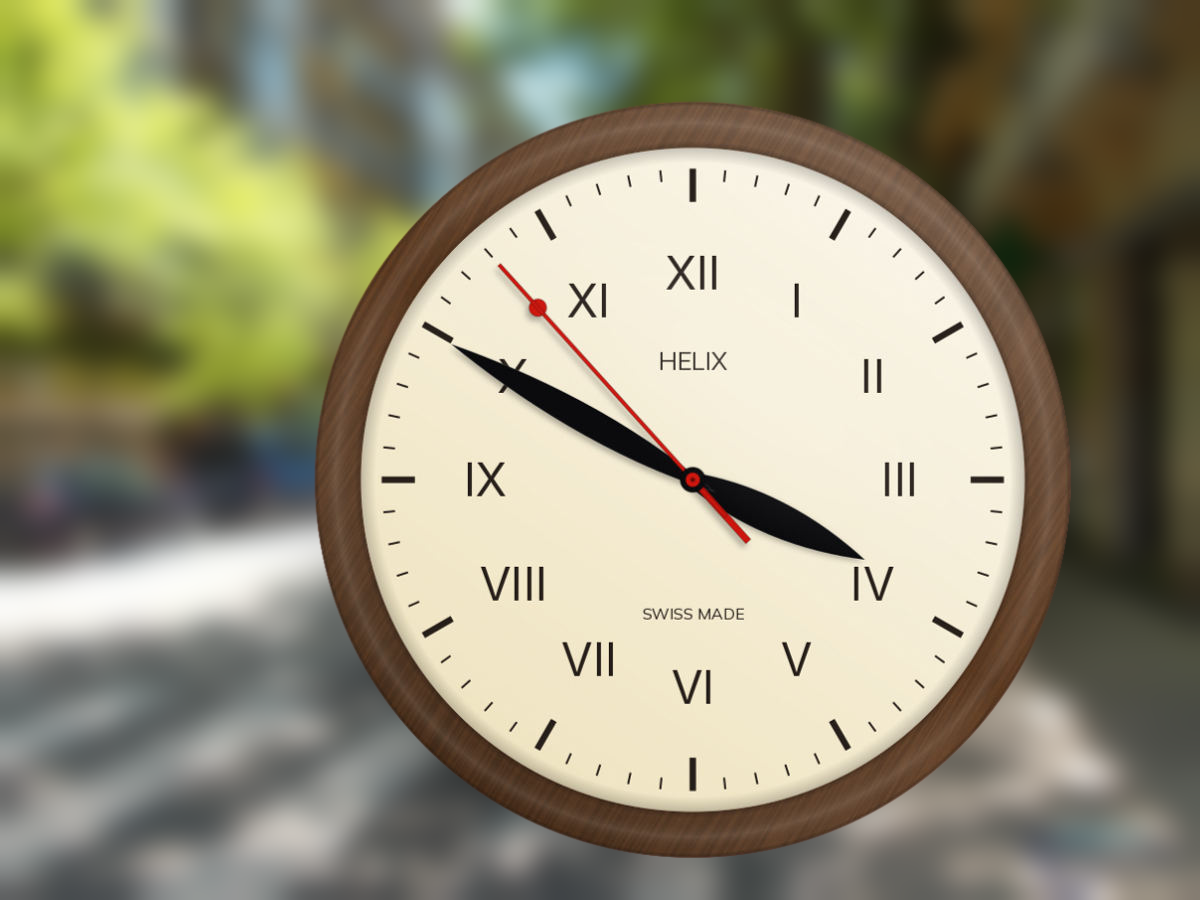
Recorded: h=3 m=49 s=53
